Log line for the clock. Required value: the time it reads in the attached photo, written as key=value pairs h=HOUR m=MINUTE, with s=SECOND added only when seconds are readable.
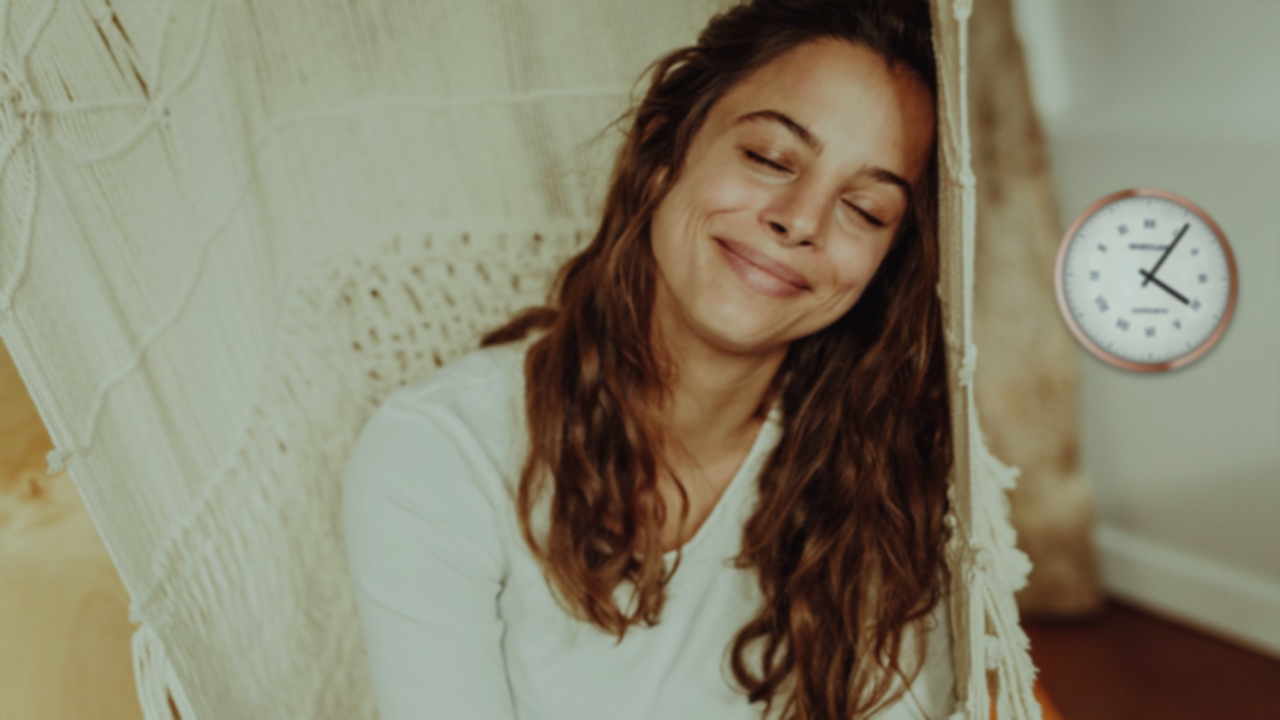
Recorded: h=4 m=6
